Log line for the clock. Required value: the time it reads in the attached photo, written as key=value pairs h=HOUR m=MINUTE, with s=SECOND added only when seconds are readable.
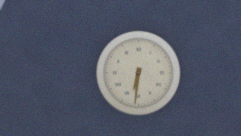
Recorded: h=6 m=31
